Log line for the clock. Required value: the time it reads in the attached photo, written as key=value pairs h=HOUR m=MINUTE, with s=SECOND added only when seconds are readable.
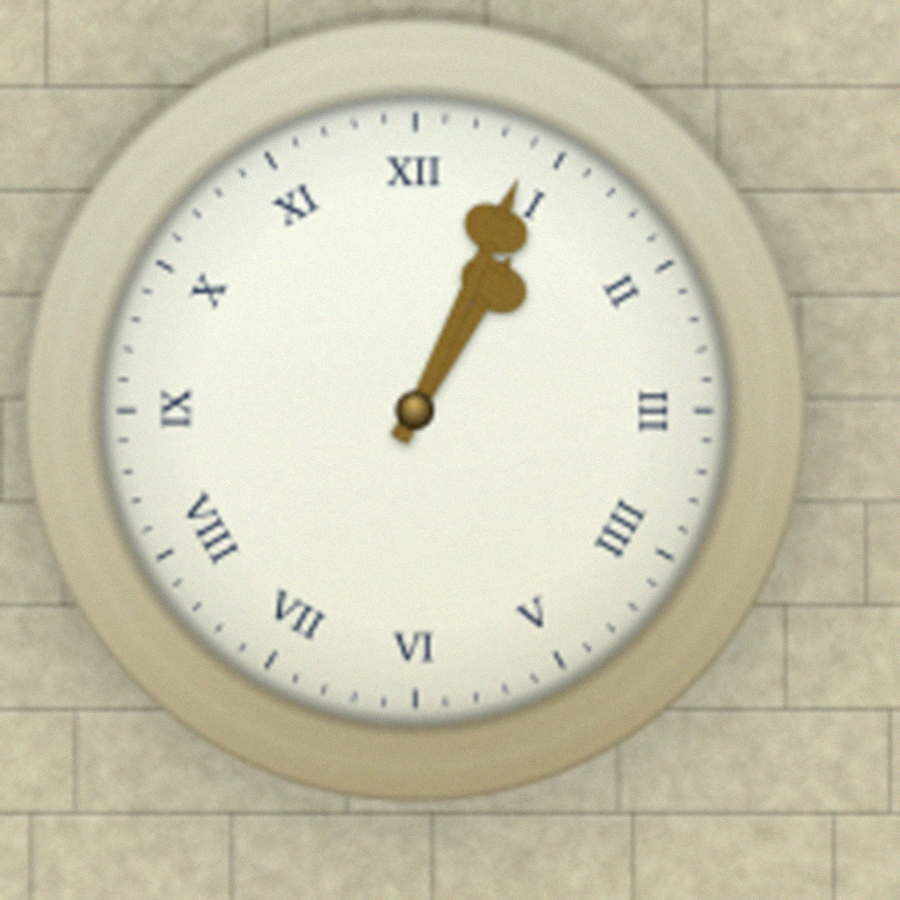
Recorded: h=1 m=4
